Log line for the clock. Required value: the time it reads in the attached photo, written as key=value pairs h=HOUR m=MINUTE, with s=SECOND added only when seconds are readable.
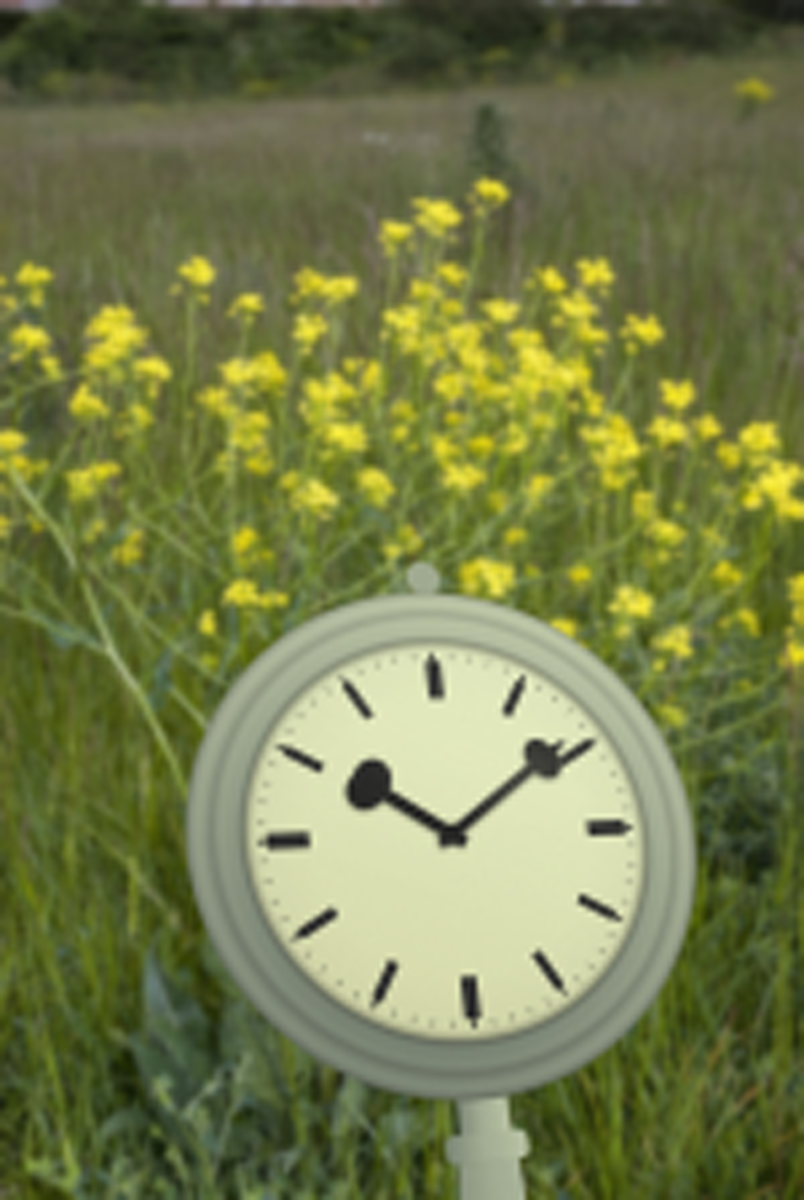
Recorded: h=10 m=9
